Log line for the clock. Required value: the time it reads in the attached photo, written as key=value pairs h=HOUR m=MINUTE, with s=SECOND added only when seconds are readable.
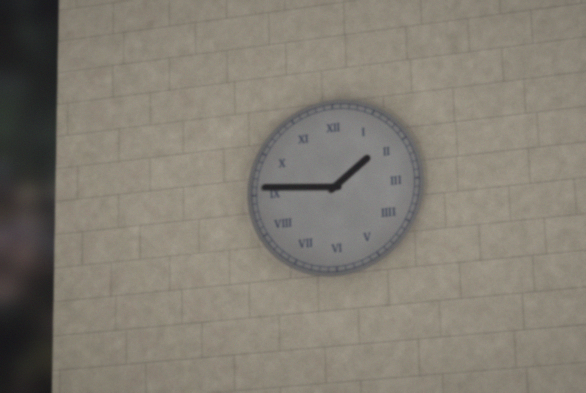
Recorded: h=1 m=46
